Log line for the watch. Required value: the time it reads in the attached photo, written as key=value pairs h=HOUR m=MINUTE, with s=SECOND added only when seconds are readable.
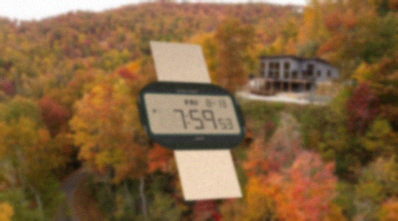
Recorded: h=7 m=59
